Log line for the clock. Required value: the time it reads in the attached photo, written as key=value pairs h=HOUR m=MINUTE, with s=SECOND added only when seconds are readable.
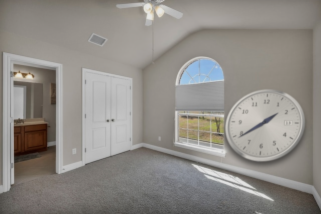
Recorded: h=1 m=39
